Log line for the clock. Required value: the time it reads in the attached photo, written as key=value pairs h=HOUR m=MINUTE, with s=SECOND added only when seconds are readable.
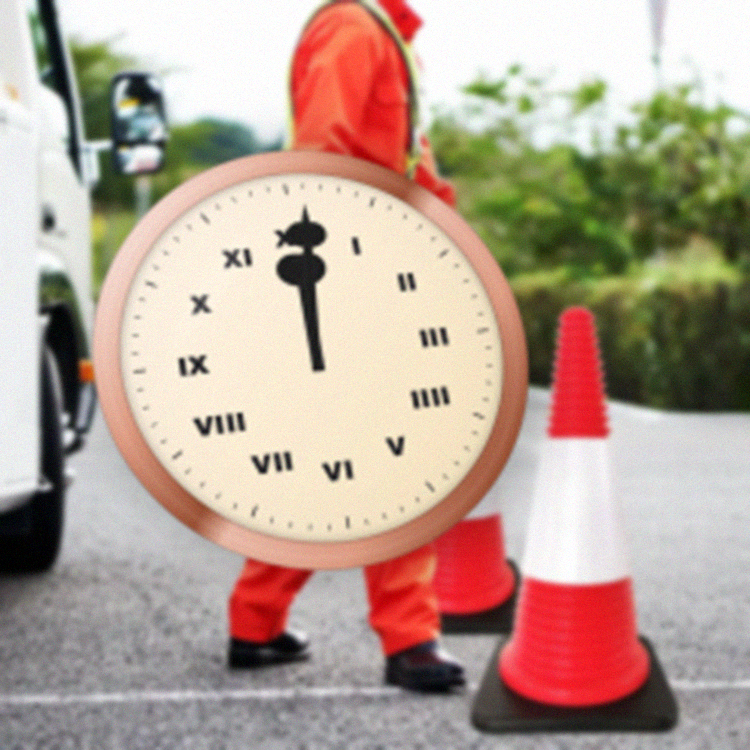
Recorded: h=12 m=1
